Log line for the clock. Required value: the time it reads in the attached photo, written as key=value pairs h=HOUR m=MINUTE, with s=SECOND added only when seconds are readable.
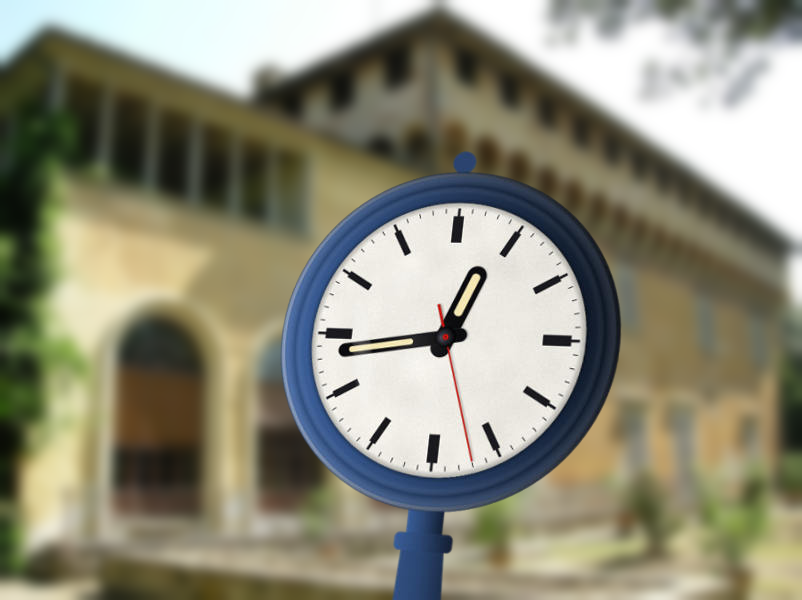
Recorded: h=12 m=43 s=27
